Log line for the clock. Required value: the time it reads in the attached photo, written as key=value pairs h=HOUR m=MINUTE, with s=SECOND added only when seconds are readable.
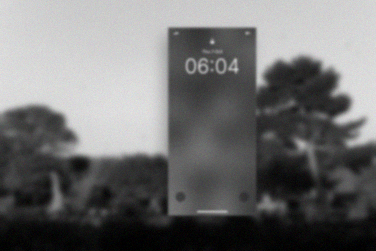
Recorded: h=6 m=4
